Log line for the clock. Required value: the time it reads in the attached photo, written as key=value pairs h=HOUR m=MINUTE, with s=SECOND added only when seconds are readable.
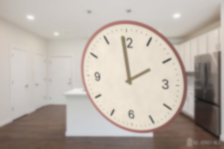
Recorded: h=1 m=59
